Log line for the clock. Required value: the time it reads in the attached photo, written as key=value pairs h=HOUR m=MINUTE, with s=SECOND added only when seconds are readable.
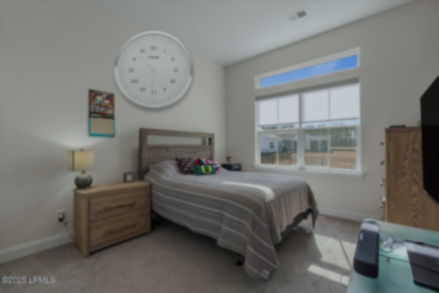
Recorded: h=10 m=30
